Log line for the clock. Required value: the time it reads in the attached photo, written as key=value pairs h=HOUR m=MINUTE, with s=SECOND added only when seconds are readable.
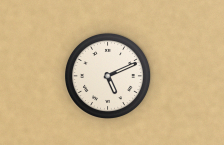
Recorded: h=5 m=11
